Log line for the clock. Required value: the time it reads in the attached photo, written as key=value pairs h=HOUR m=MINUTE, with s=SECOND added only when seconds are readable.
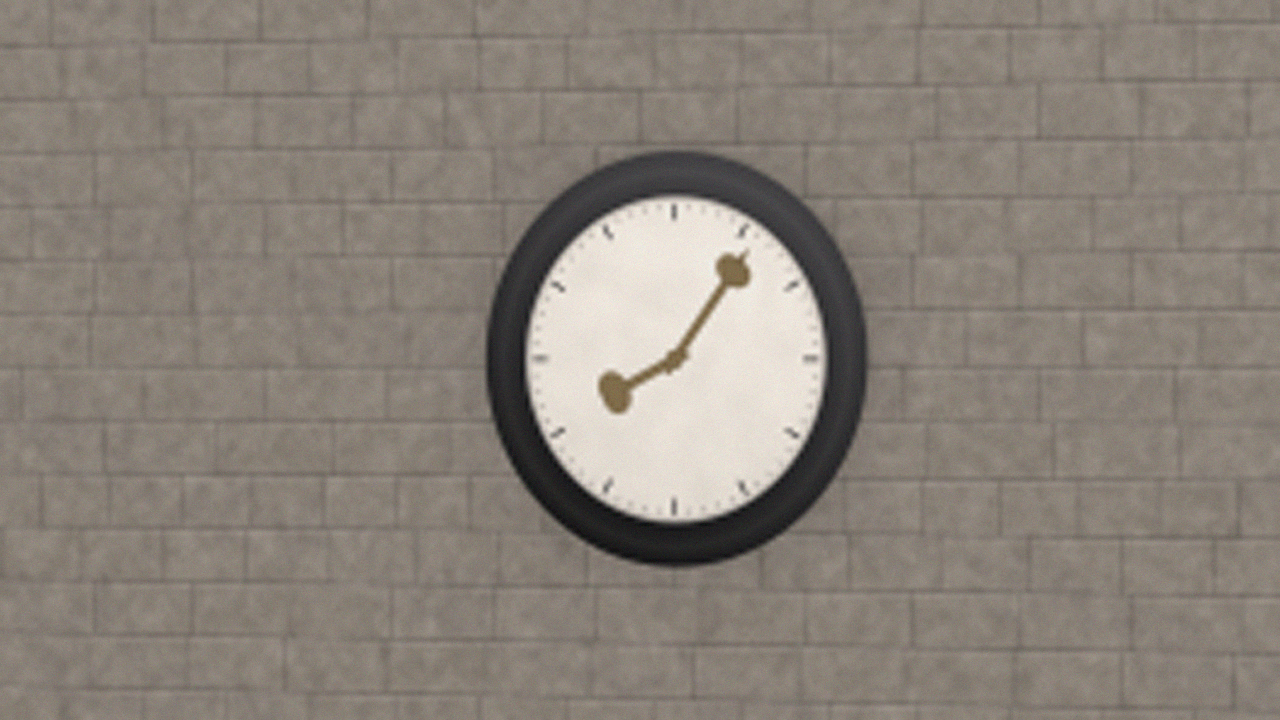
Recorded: h=8 m=6
